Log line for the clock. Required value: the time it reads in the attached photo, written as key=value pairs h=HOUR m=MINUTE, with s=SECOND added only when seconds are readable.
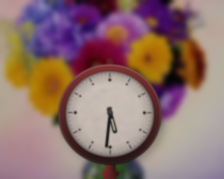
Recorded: h=5 m=31
